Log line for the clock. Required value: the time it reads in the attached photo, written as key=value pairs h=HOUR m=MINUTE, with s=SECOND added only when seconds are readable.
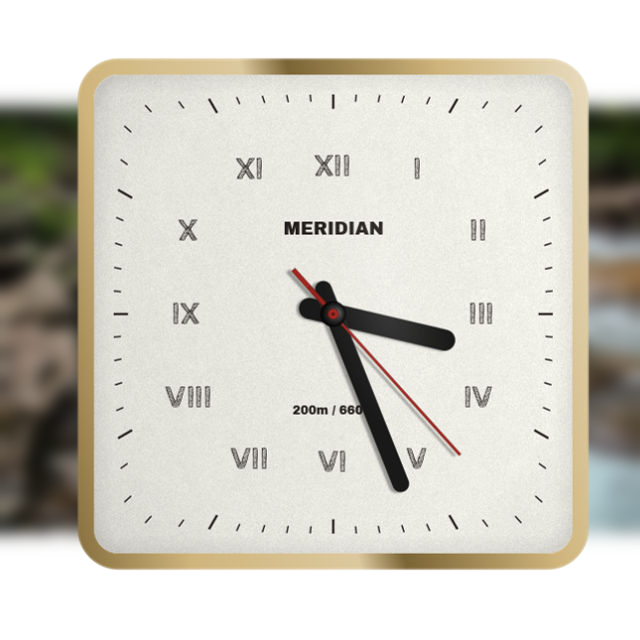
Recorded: h=3 m=26 s=23
